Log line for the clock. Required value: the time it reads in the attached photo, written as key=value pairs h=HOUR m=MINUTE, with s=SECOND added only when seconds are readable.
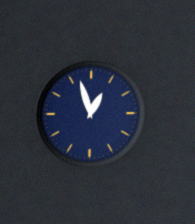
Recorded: h=12 m=57
